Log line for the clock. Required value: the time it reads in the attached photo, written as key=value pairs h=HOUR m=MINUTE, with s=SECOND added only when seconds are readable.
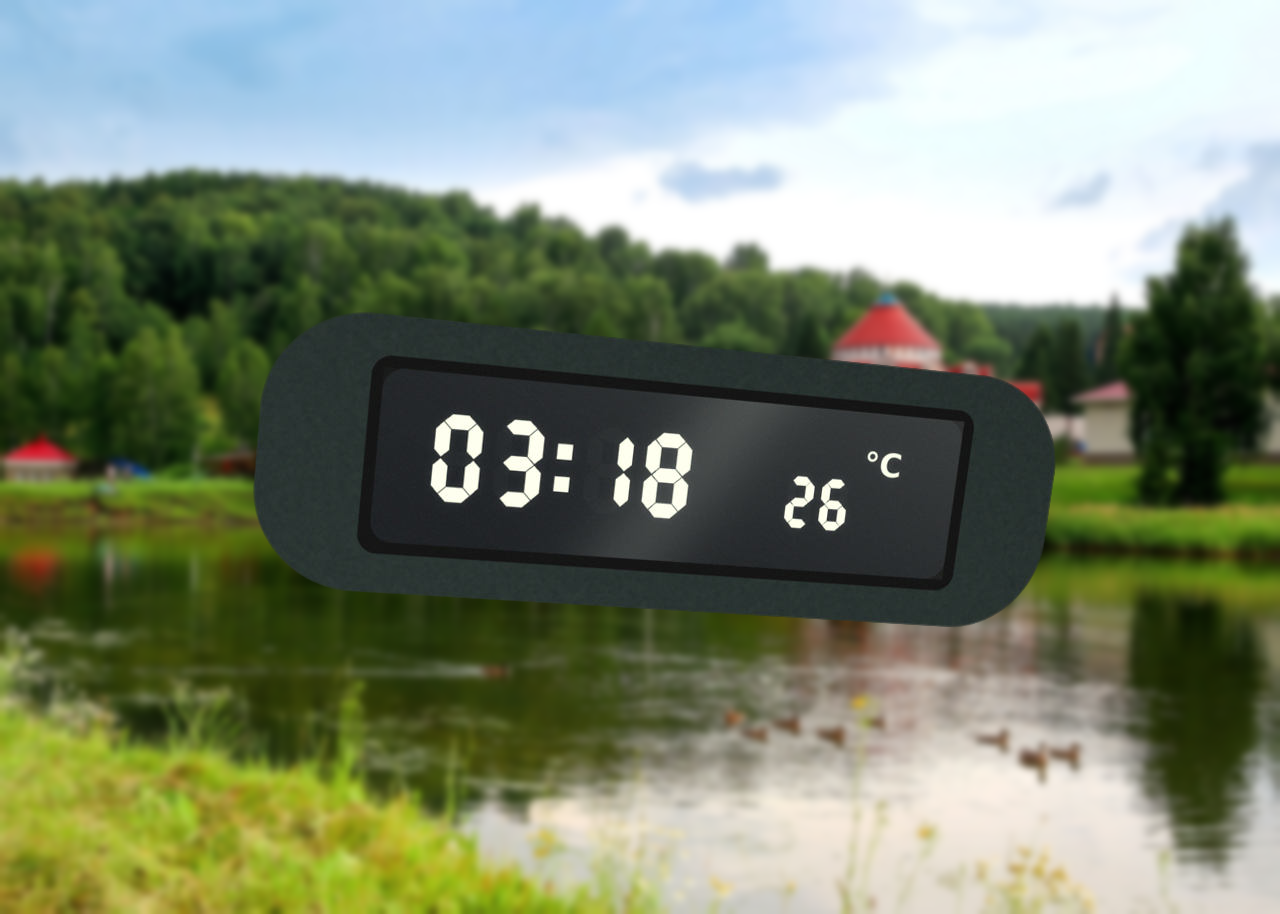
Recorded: h=3 m=18
